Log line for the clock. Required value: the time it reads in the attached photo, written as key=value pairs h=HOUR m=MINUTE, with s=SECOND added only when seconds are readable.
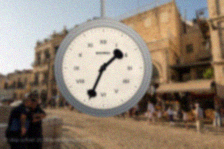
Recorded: h=1 m=34
